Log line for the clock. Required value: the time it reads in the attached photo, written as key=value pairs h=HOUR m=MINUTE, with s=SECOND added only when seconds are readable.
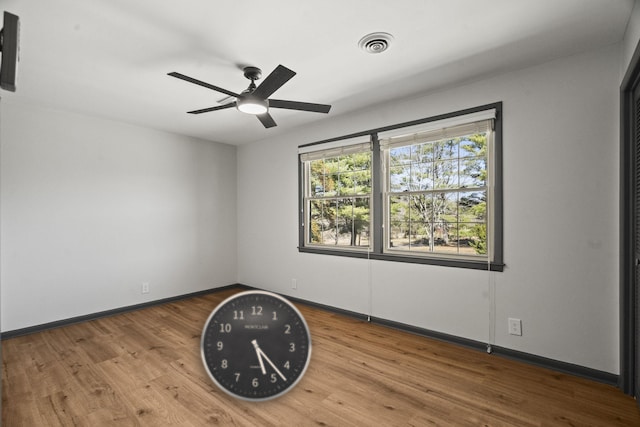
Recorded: h=5 m=23
